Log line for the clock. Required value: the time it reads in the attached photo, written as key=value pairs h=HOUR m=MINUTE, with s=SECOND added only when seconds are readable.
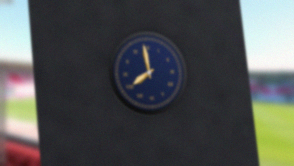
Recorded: h=7 m=59
